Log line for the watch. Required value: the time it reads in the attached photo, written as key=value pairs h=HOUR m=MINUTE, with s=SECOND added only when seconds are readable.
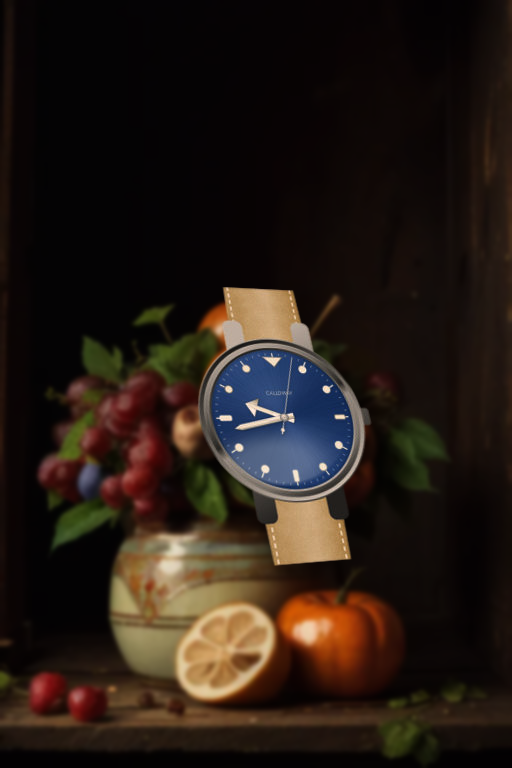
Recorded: h=9 m=43 s=3
